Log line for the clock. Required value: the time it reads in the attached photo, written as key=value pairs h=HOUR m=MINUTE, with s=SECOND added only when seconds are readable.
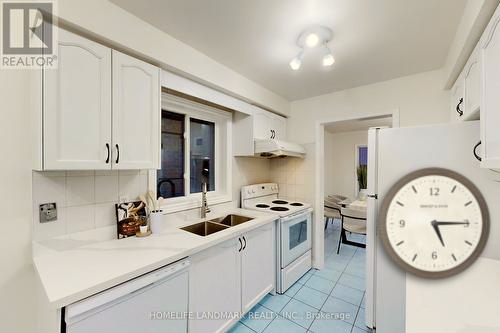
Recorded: h=5 m=15
